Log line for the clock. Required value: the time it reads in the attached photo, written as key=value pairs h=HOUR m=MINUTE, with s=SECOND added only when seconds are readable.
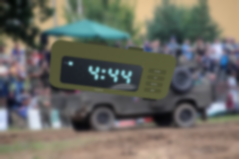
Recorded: h=4 m=44
